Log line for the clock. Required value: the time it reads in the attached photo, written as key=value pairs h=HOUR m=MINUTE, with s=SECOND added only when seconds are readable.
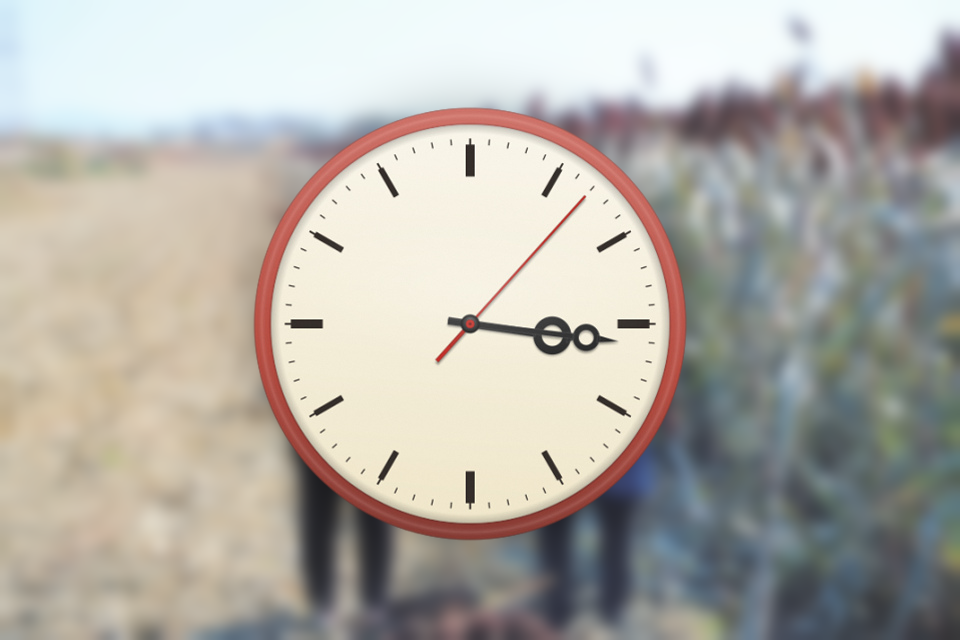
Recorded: h=3 m=16 s=7
